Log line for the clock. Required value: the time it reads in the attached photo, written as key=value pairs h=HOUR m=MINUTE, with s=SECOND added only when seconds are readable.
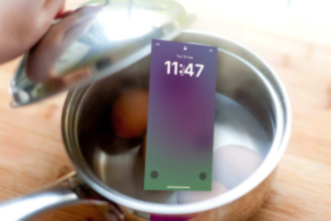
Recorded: h=11 m=47
